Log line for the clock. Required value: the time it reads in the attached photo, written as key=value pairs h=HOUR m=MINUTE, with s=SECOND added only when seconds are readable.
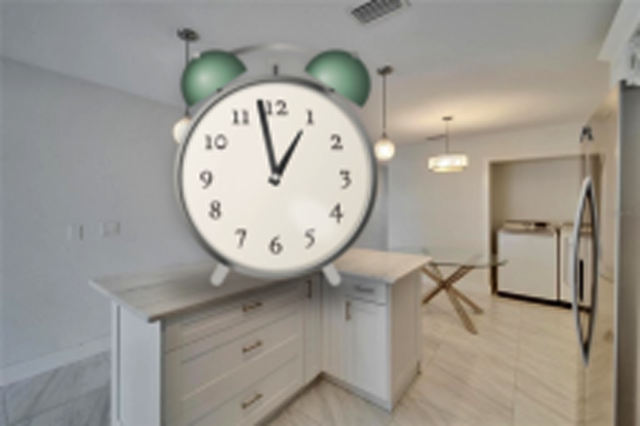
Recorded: h=12 m=58
